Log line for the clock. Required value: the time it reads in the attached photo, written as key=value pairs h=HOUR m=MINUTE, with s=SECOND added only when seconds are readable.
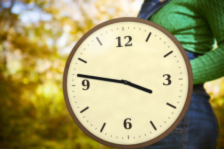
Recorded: h=3 m=47
